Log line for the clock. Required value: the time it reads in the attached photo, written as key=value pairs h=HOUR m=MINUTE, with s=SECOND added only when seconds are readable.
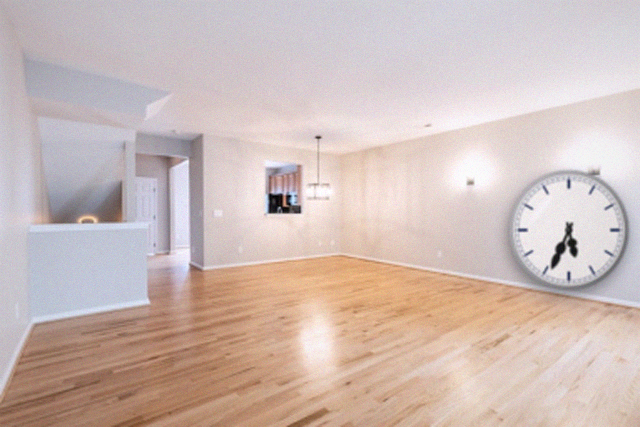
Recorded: h=5 m=34
